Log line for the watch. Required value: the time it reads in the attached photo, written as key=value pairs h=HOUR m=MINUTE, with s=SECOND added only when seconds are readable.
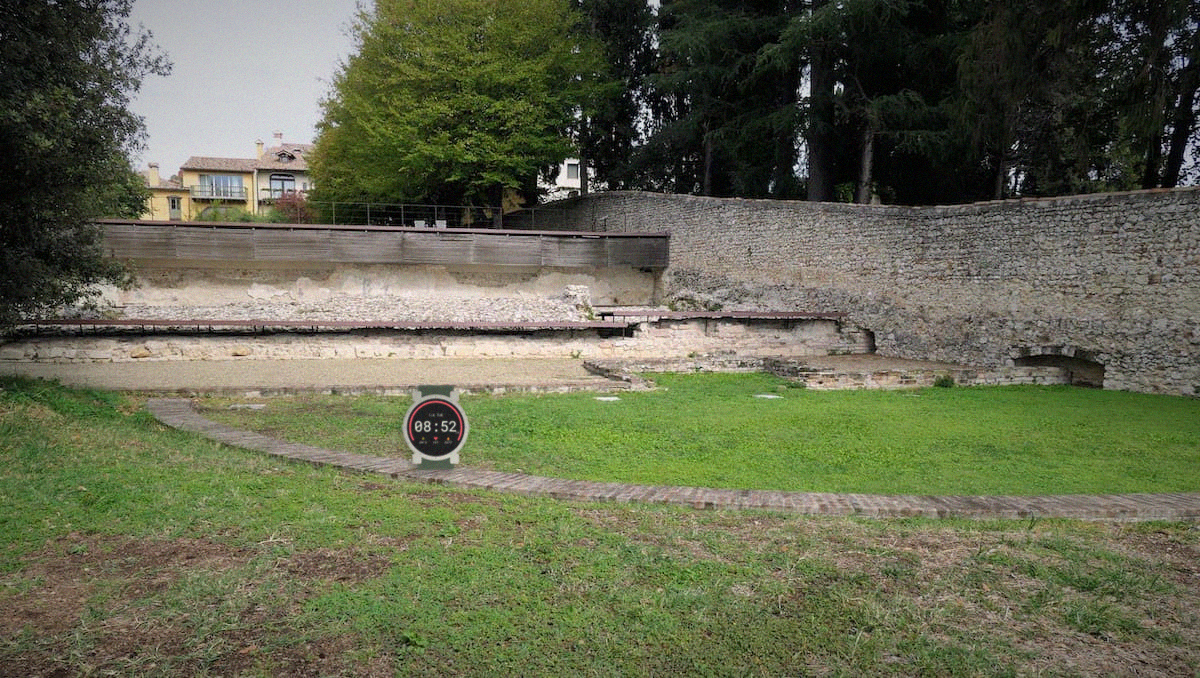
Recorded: h=8 m=52
